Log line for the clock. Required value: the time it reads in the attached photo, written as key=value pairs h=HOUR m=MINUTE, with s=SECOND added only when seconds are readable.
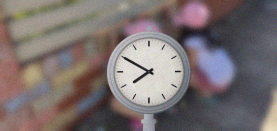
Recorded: h=7 m=50
